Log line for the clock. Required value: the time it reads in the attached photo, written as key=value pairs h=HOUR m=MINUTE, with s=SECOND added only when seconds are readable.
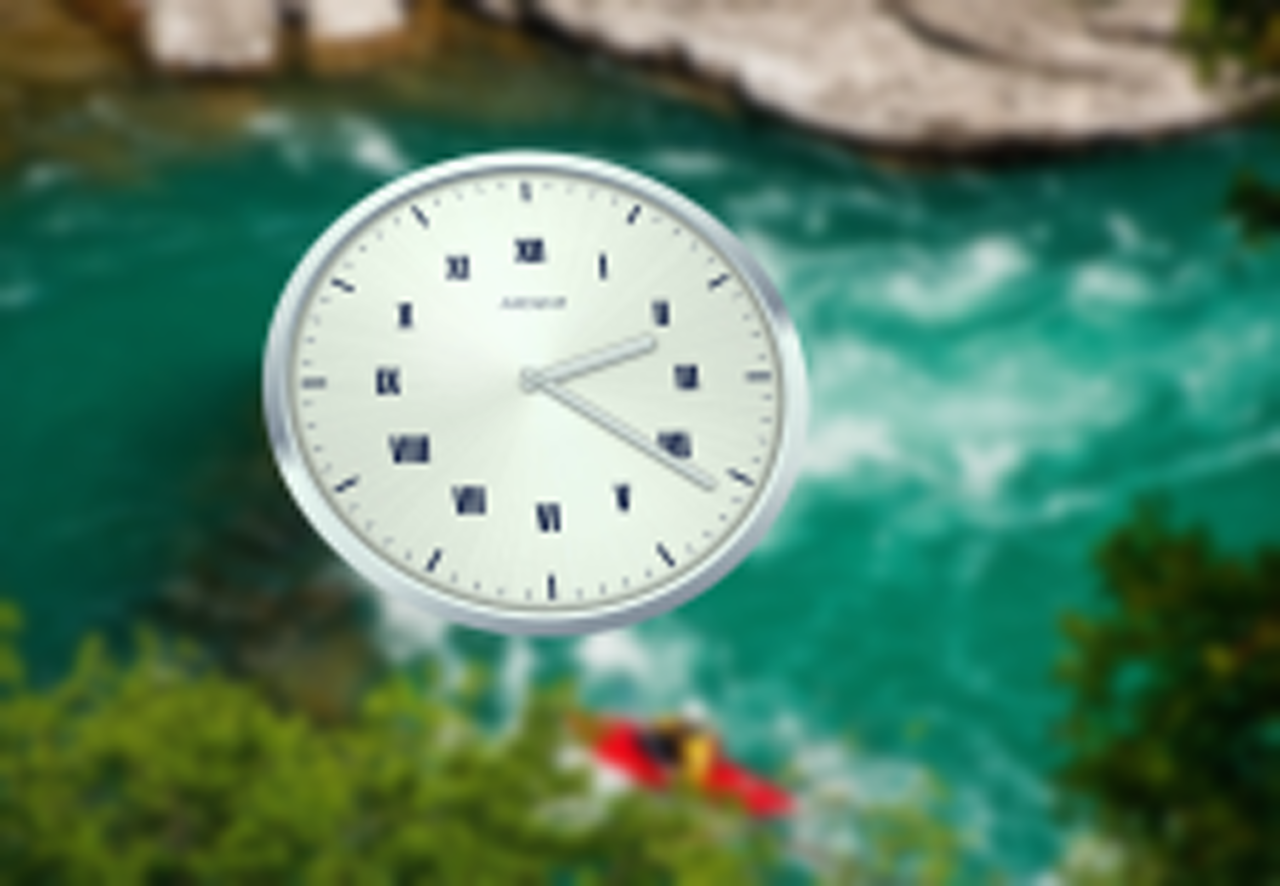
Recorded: h=2 m=21
